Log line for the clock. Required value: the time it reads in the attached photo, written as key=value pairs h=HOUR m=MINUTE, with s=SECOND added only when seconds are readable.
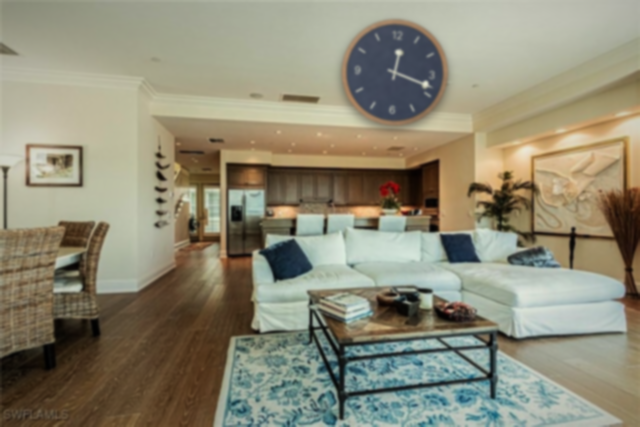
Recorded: h=12 m=18
